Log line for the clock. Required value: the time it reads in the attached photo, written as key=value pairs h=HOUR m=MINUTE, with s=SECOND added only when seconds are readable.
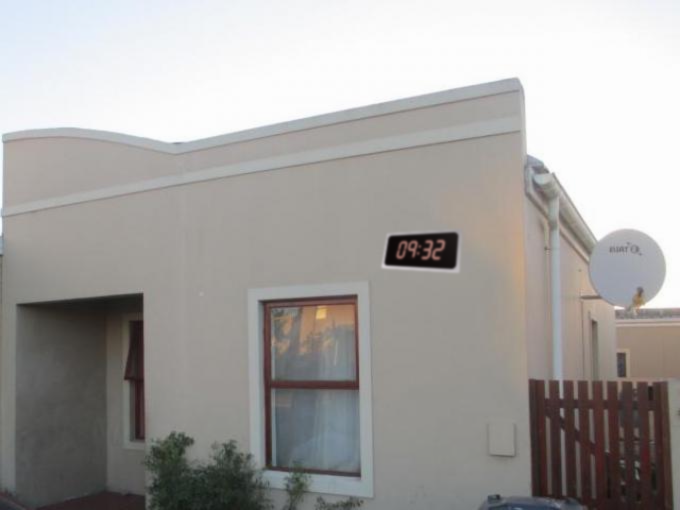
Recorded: h=9 m=32
